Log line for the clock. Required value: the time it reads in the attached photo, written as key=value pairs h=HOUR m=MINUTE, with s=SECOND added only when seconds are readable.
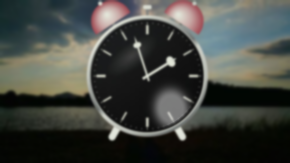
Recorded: h=1 m=57
